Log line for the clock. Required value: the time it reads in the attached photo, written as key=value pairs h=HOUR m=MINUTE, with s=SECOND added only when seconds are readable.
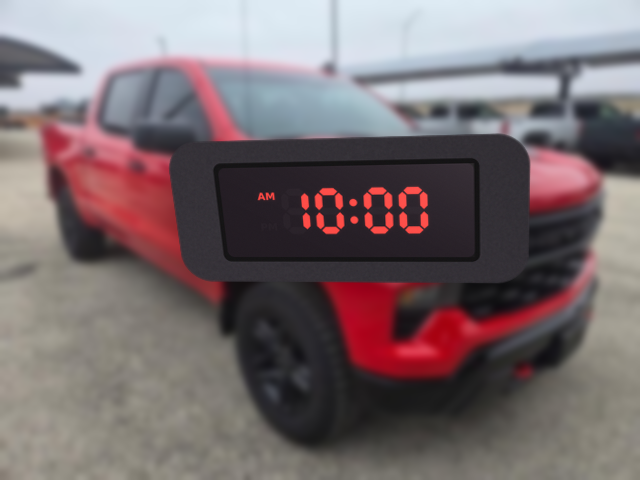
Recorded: h=10 m=0
